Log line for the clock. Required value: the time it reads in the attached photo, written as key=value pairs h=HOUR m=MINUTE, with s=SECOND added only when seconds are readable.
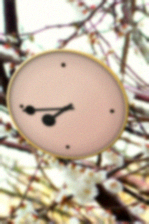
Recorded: h=7 m=44
